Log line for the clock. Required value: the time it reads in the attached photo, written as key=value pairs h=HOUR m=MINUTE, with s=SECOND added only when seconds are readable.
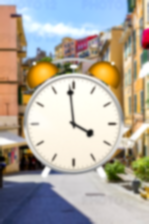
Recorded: h=3 m=59
